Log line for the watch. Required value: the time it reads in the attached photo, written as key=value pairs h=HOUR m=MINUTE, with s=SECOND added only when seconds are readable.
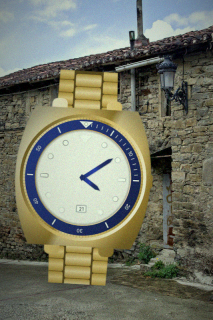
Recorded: h=4 m=9
